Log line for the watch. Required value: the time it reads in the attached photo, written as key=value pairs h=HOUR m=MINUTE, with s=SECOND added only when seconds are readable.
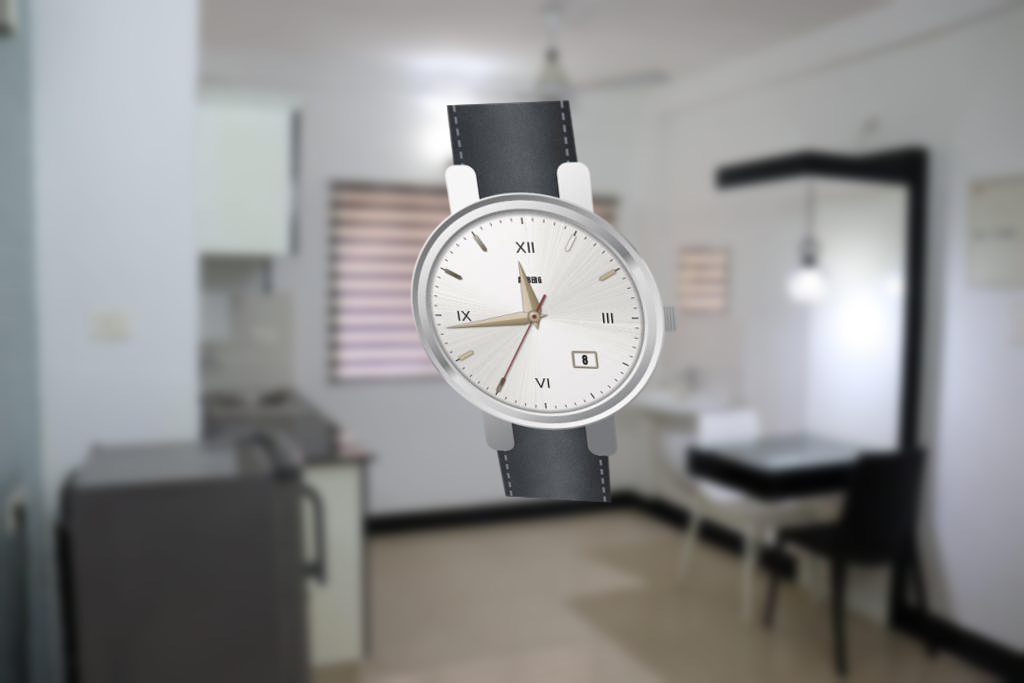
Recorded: h=11 m=43 s=35
